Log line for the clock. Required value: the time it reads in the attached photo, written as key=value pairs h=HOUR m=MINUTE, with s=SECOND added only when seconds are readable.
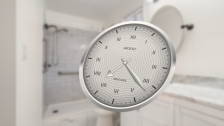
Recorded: h=7 m=22
